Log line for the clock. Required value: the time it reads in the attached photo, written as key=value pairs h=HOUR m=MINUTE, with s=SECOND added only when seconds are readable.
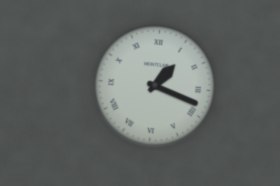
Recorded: h=1 m=18
